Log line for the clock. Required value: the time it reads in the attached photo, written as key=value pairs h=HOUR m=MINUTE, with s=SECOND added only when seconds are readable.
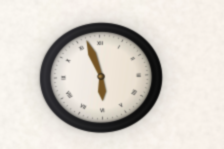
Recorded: h=5 m=57
